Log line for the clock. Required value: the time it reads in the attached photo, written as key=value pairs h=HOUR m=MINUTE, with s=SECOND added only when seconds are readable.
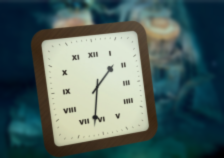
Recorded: h=1 m=32
